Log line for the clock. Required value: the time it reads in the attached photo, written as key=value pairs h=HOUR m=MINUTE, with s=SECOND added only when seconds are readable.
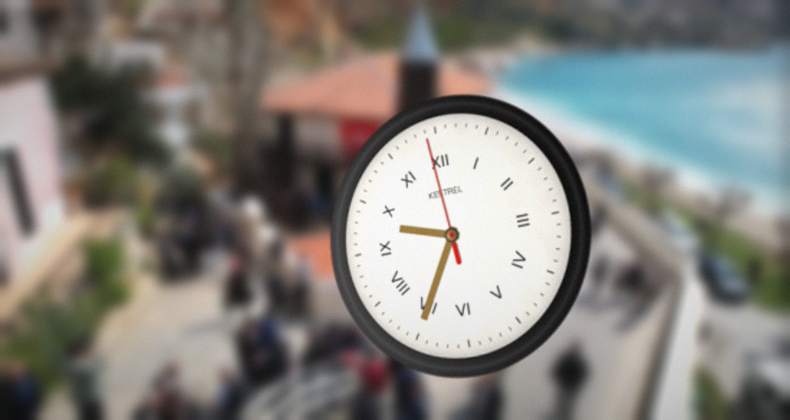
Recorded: h=9 m=34 s=59
